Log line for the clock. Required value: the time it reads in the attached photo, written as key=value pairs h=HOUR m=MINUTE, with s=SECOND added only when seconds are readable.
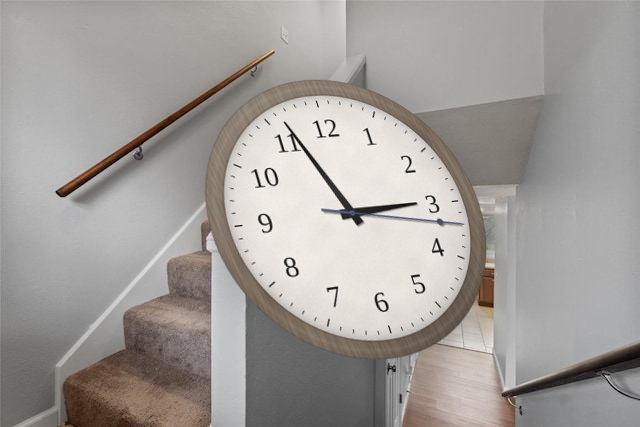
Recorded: h=2 m=56 s=17
